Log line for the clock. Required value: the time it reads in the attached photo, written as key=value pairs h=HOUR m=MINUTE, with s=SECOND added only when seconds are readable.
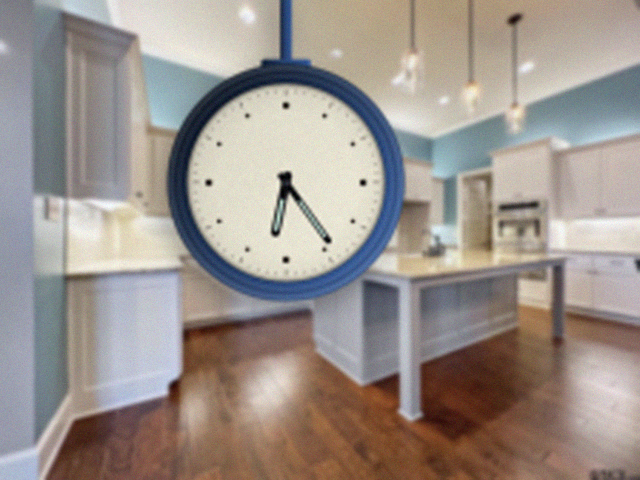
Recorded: h=6 m=24
